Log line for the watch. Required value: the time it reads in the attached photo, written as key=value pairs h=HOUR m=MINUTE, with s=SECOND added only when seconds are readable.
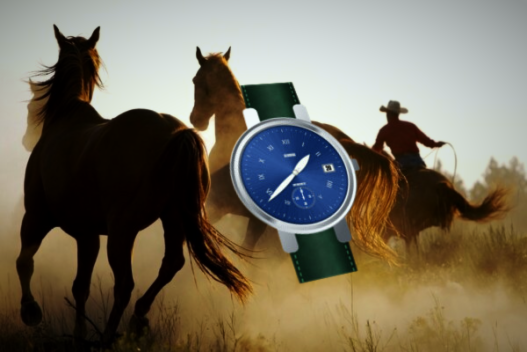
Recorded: h=1 m=39
